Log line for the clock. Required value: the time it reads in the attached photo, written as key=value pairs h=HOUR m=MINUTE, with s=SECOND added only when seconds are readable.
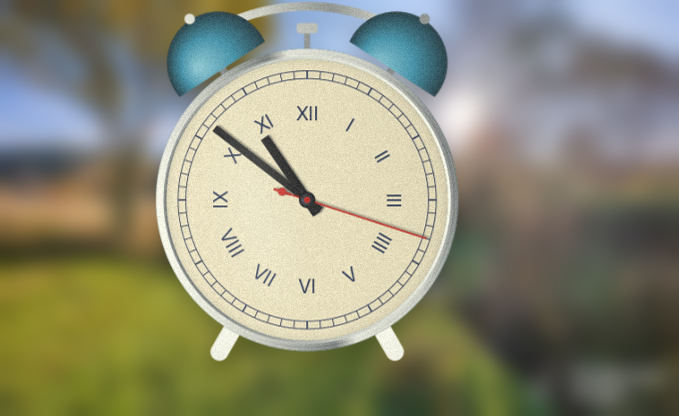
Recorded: h=10 m=51 s=18
